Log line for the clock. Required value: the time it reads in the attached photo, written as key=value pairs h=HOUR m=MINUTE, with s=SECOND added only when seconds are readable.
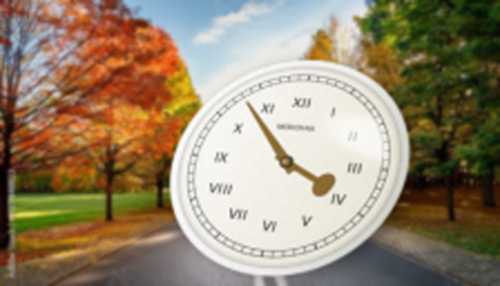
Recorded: h=3 m=53
